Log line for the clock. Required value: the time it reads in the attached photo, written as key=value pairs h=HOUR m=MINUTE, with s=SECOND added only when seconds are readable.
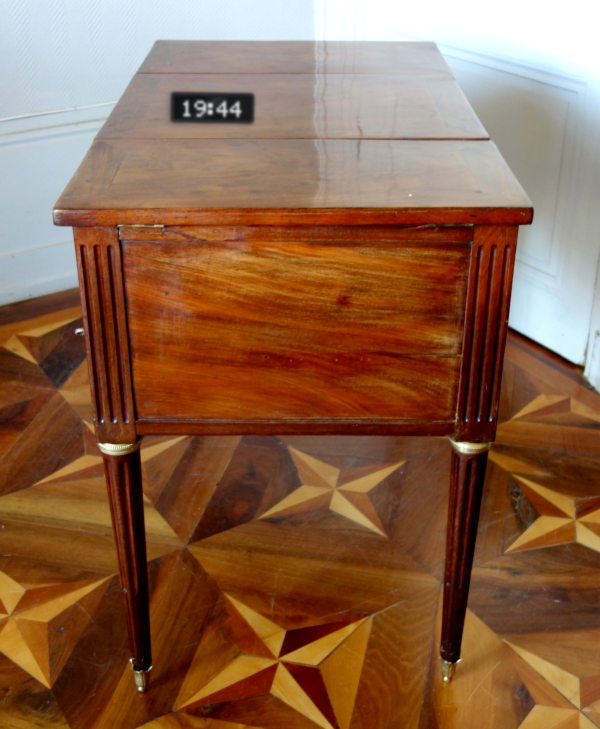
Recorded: h=19 m=44
